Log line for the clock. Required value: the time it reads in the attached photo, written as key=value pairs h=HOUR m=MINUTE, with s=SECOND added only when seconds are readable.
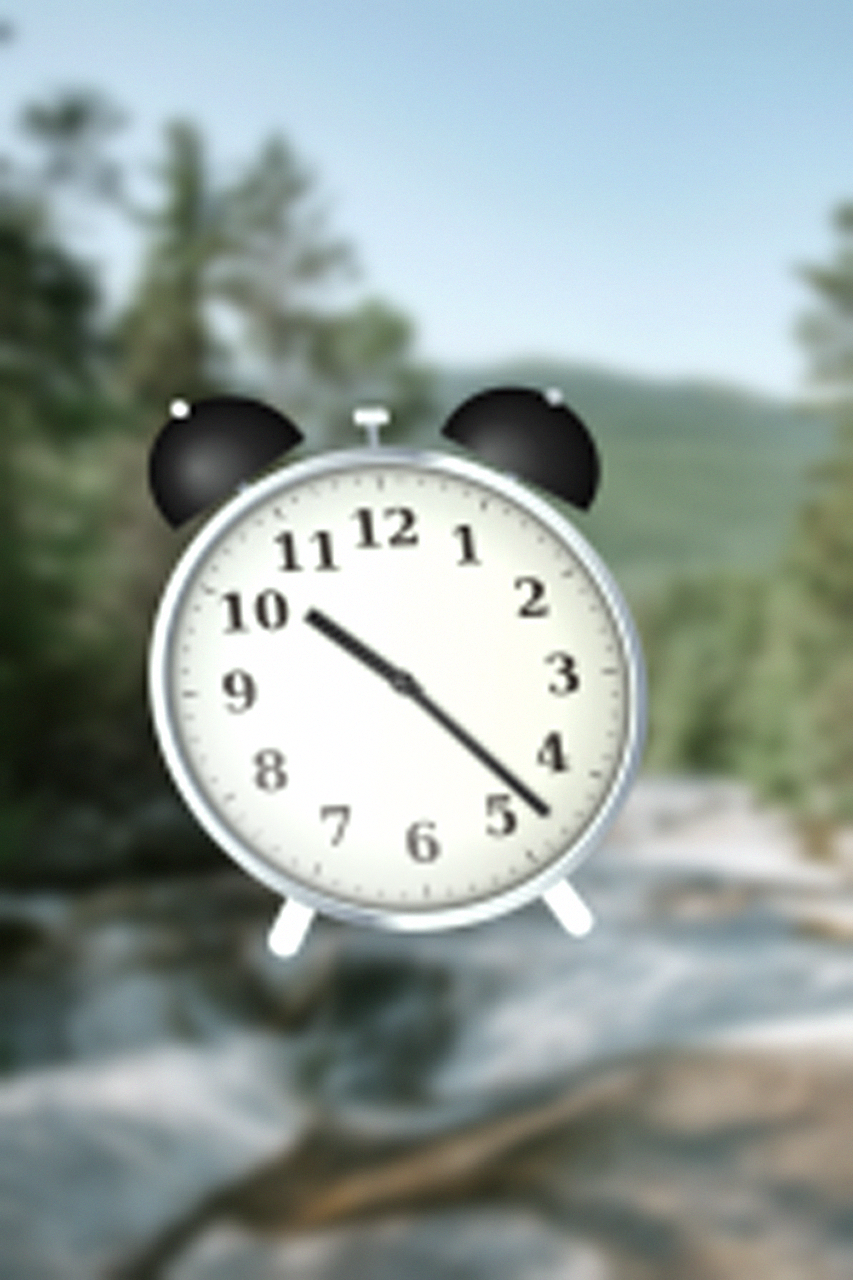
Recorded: h=10 m=23
